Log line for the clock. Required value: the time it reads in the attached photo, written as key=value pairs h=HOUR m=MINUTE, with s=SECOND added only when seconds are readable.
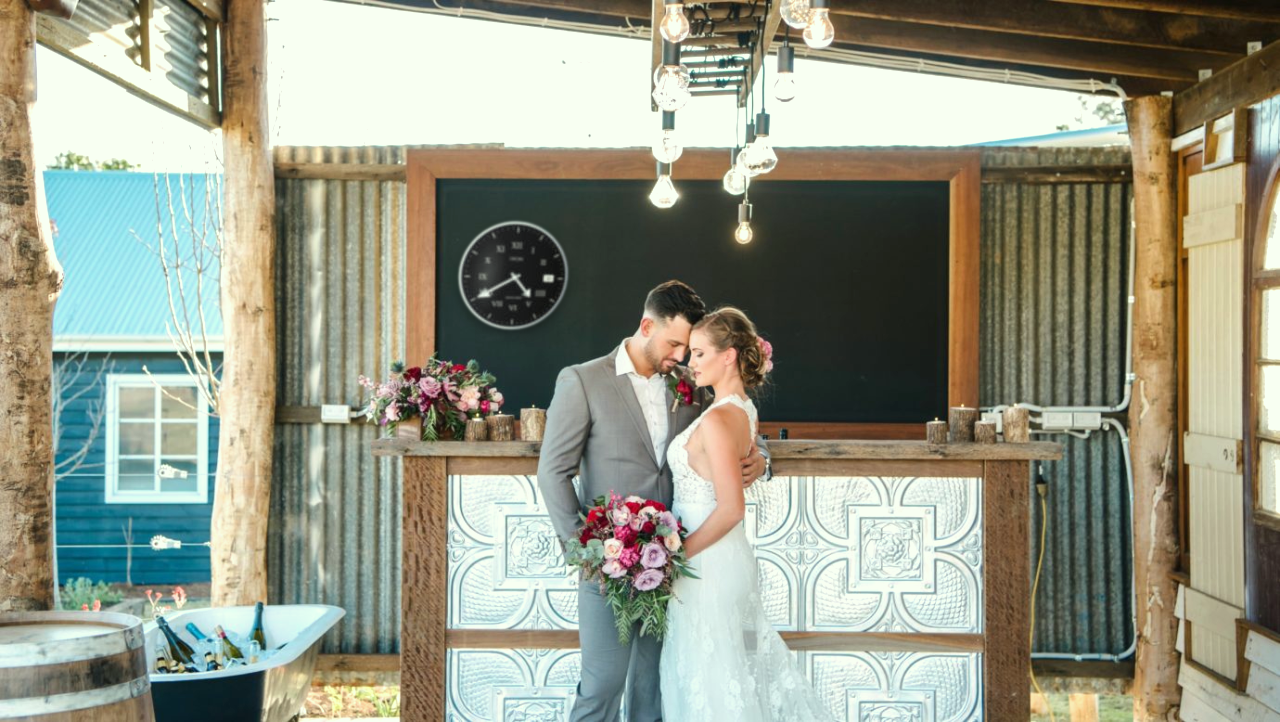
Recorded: h=4 m=40
